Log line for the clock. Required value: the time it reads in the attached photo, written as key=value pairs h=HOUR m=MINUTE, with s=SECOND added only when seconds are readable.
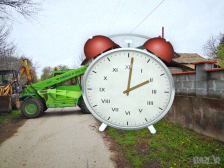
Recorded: h=2 m=1
